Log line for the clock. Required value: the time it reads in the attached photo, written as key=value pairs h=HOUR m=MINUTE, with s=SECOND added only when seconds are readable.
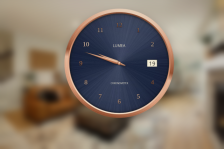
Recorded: h=9 m=48
